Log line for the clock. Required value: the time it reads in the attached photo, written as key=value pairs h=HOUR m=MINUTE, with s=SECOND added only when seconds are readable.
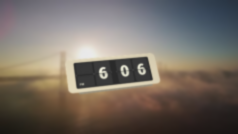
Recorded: h=6 m=6
